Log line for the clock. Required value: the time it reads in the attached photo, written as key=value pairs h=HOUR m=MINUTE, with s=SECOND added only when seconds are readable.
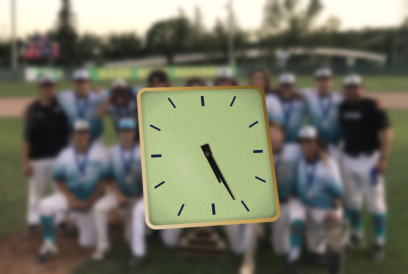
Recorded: h=5 m=26
